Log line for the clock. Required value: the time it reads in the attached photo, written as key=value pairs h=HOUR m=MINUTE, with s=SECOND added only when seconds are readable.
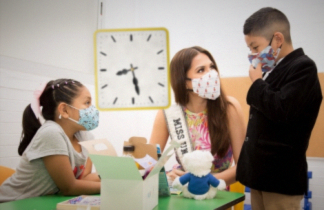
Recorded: h=8 m=28
